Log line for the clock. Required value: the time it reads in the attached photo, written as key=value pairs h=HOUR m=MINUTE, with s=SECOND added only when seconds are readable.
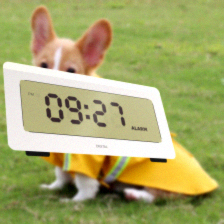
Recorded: h=9 m=27
